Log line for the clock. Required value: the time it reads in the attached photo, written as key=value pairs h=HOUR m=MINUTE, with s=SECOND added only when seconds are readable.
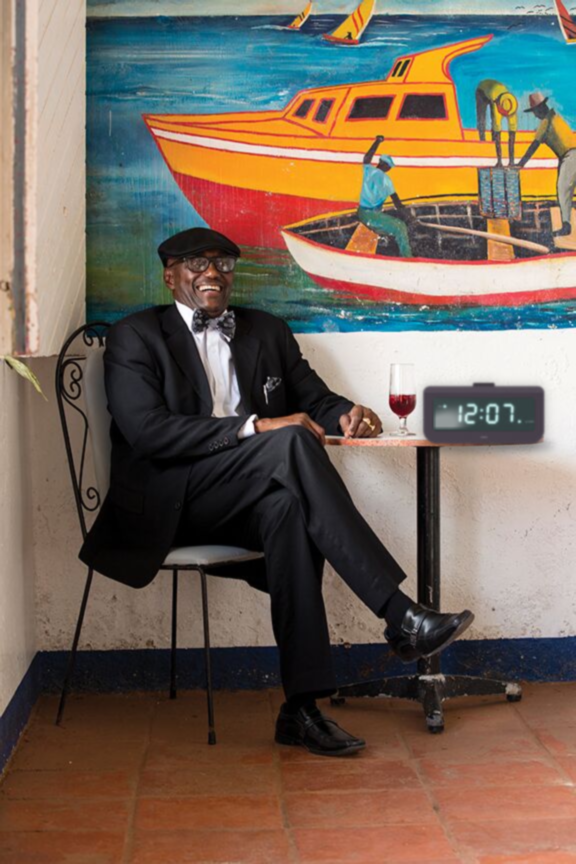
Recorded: h=12 m=7
